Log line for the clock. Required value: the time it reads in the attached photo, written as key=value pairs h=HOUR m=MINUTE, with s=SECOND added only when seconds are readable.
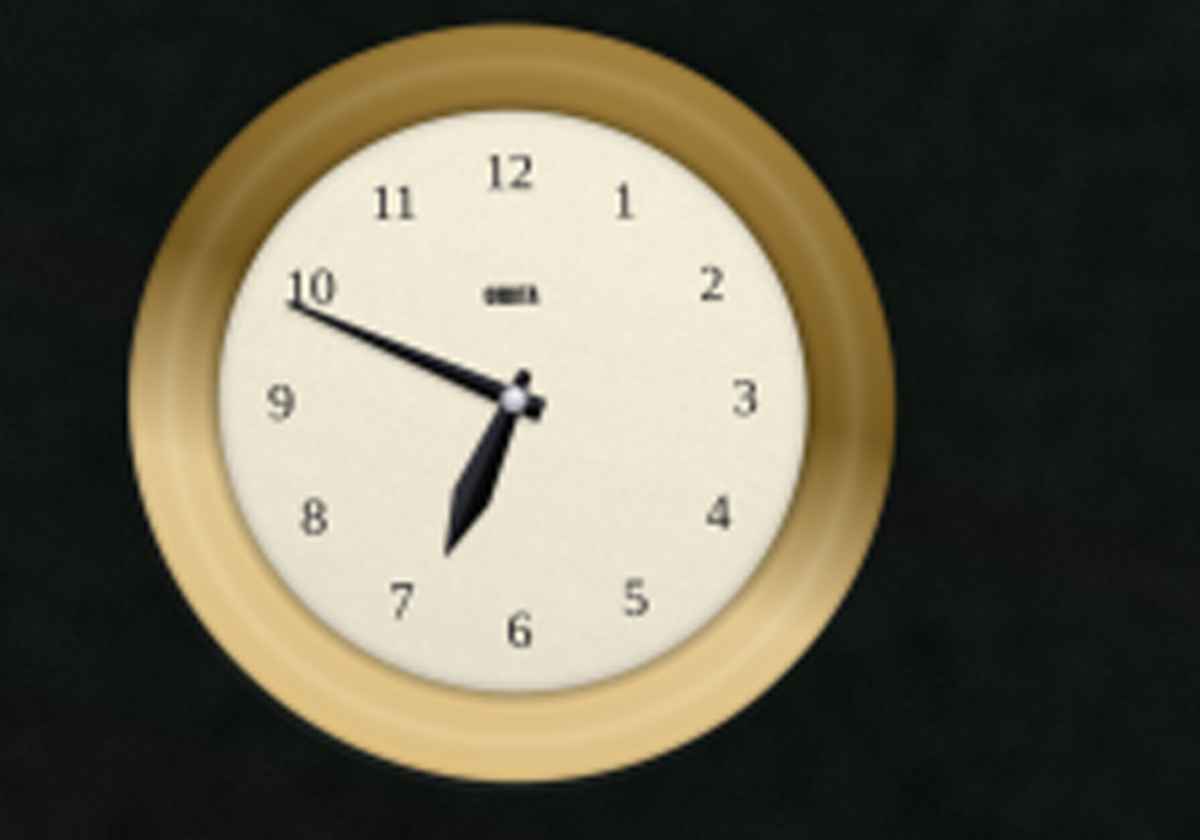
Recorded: h=6 m=49
